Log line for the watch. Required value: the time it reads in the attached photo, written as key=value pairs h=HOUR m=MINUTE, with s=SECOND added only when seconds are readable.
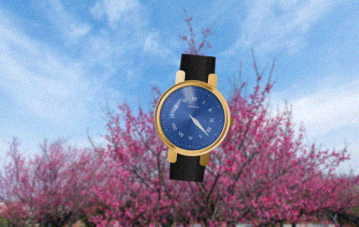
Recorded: h=4 m=22
